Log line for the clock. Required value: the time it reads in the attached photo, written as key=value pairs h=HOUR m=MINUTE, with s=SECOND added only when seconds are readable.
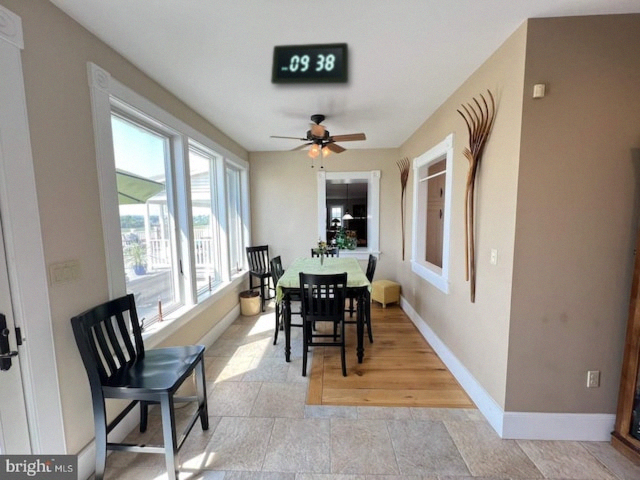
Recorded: h=9 m=38
